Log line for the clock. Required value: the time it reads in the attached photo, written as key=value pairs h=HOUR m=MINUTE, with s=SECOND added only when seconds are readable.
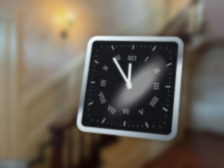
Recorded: h=11 m=54
